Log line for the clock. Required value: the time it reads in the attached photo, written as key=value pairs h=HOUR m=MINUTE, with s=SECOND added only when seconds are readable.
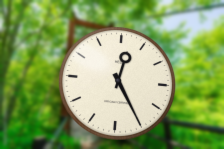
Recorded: h=12 m=25
